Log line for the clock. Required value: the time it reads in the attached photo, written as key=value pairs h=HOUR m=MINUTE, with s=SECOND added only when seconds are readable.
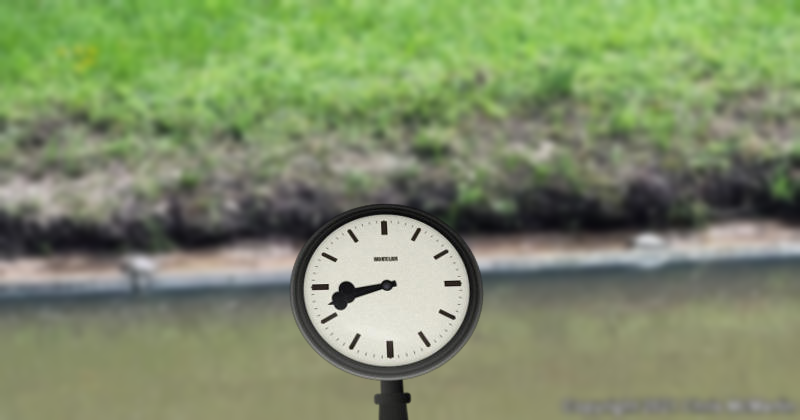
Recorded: h=8 m=42
